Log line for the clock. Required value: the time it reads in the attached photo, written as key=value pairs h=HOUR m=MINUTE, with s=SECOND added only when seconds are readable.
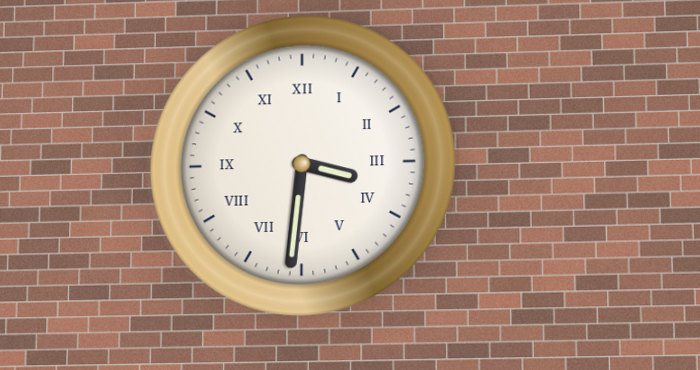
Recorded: h=3 m=31
